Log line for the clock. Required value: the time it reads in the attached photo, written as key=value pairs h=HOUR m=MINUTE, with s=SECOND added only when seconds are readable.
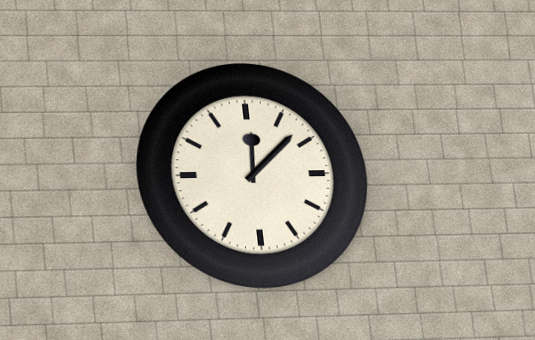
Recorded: h=12 m=8
